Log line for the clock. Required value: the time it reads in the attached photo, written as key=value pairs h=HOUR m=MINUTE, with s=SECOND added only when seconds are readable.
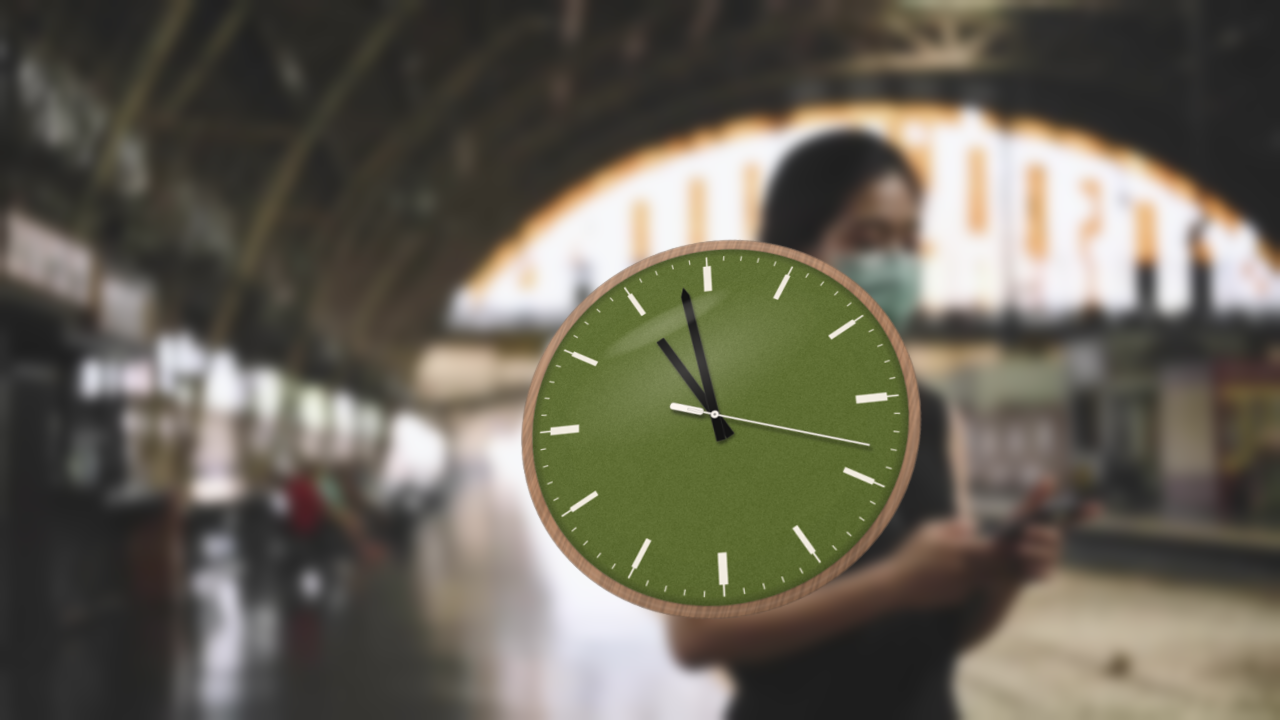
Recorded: h=10 m=58 s=18
